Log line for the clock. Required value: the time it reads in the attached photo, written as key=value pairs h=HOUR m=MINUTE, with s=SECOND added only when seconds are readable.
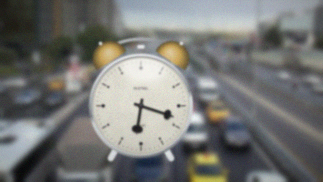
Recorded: h=6 m=18
